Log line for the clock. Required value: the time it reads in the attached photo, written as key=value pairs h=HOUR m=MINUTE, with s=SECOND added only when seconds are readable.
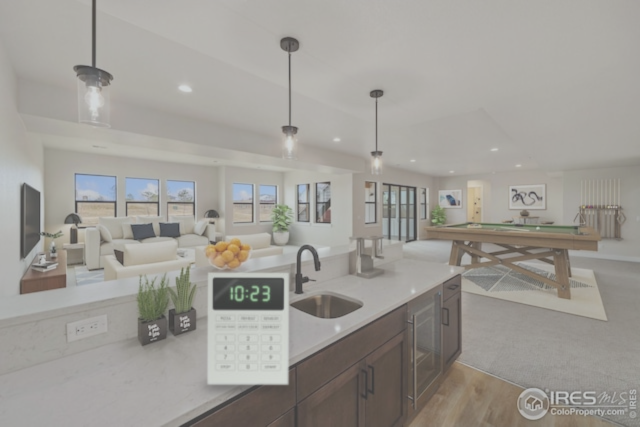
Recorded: h=10 m=23
